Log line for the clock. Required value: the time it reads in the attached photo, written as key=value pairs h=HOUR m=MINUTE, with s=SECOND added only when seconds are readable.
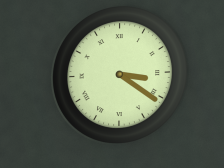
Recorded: h=3 m=21
